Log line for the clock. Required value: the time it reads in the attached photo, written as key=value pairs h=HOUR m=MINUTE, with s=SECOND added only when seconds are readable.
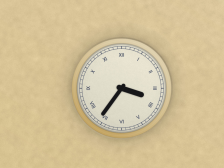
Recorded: h=3 m=36
